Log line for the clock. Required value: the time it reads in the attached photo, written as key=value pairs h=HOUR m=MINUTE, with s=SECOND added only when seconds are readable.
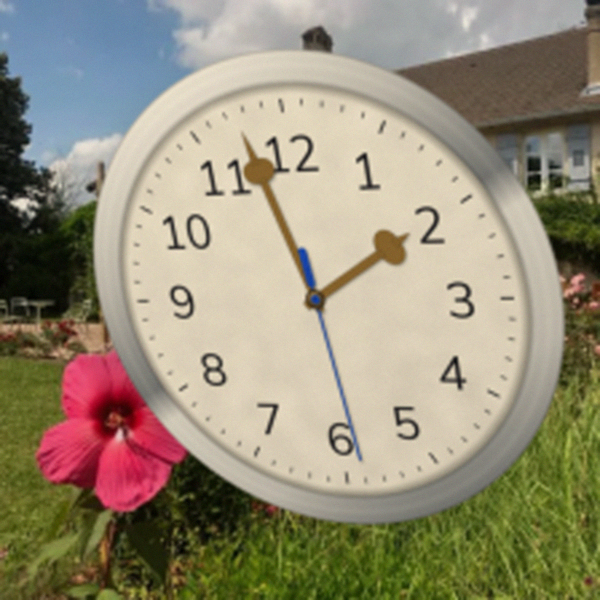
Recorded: h=1 m=57 s=29
